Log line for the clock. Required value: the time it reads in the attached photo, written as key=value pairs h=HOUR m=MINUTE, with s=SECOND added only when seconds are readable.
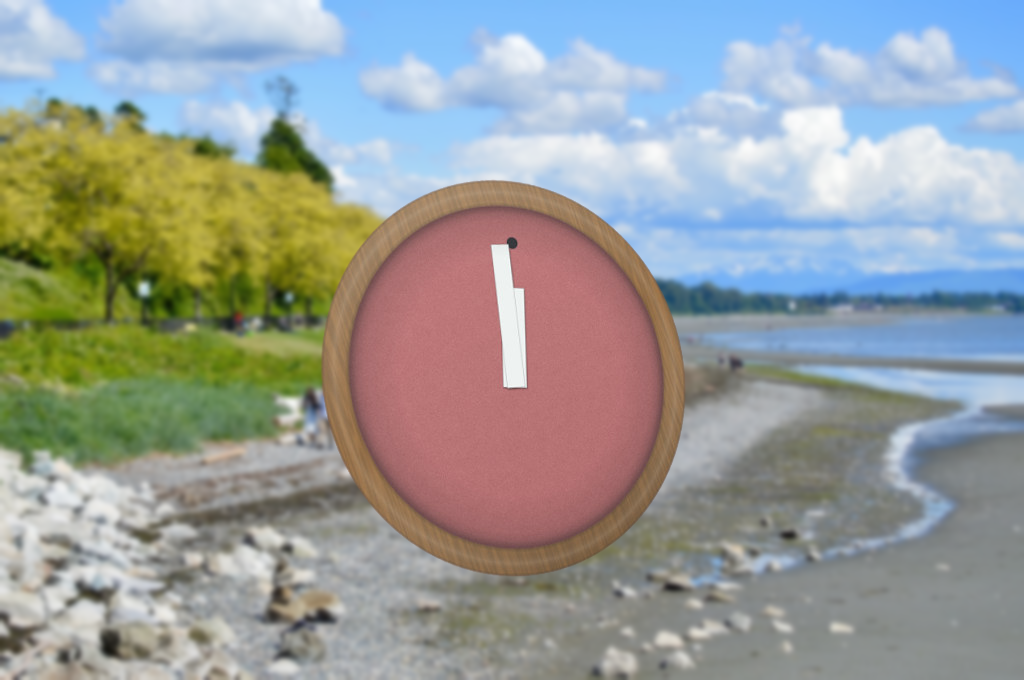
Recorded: h=11 m=59
